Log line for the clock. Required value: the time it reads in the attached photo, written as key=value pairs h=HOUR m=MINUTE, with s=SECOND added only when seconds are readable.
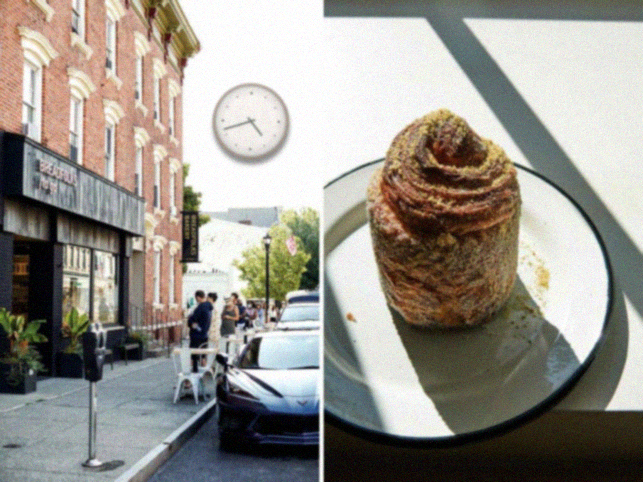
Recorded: h=4 m=42
